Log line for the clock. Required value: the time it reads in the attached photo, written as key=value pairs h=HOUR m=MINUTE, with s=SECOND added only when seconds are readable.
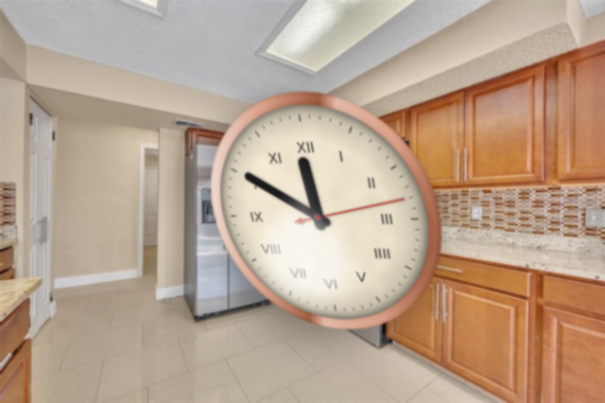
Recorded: h=11 m=50 s=13
